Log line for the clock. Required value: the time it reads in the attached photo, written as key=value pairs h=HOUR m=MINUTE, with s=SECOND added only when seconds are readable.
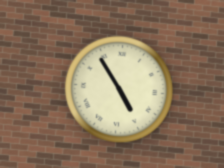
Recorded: h=4 m=54
